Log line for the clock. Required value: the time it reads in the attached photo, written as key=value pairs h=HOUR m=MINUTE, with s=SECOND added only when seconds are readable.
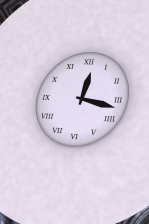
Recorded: h=12 m=17
